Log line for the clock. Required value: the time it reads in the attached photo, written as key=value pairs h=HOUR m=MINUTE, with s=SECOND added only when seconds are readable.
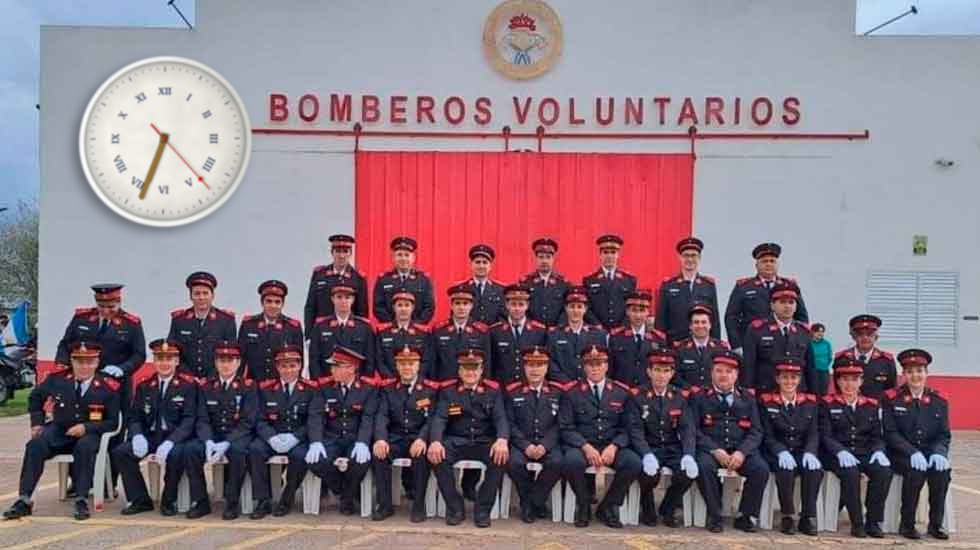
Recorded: h=6 m=33 s=23
